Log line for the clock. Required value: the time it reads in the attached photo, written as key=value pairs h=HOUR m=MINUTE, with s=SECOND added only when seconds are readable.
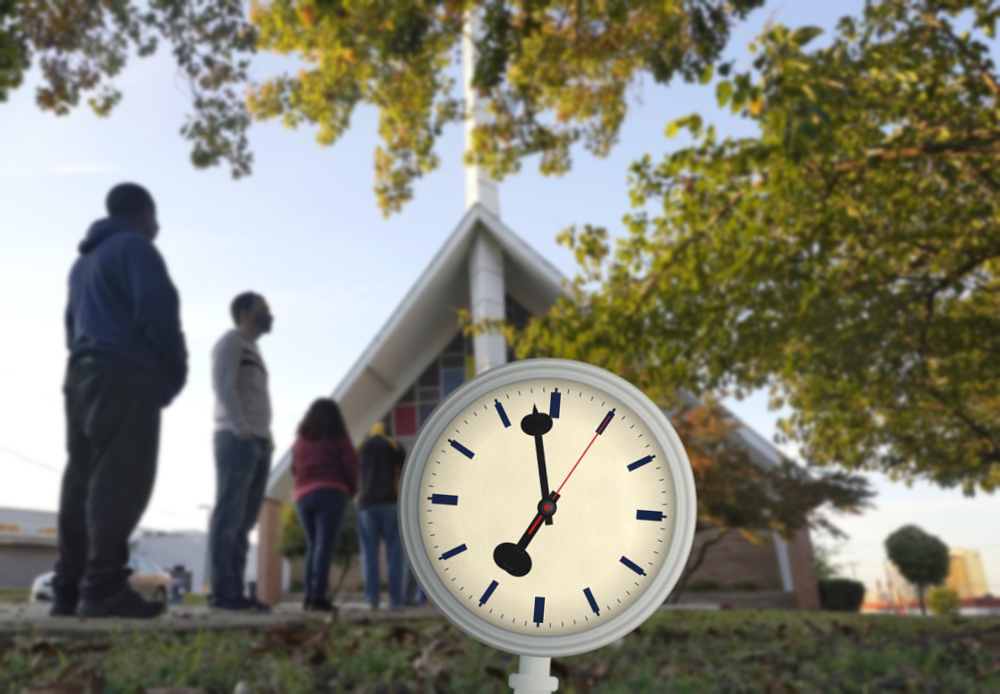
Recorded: h=6 m=58 s=5
